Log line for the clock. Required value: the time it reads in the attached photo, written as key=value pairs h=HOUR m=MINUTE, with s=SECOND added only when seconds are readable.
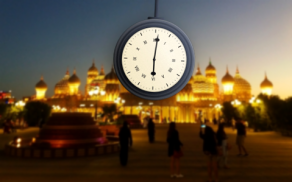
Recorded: h=6 m=1
